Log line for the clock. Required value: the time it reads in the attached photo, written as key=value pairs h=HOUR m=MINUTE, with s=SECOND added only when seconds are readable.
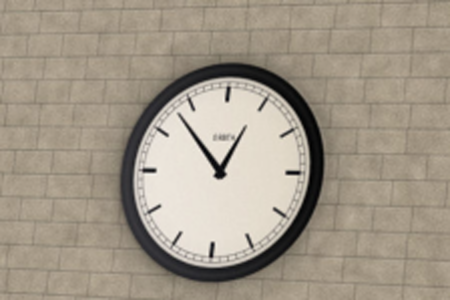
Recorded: h=12 m=53
